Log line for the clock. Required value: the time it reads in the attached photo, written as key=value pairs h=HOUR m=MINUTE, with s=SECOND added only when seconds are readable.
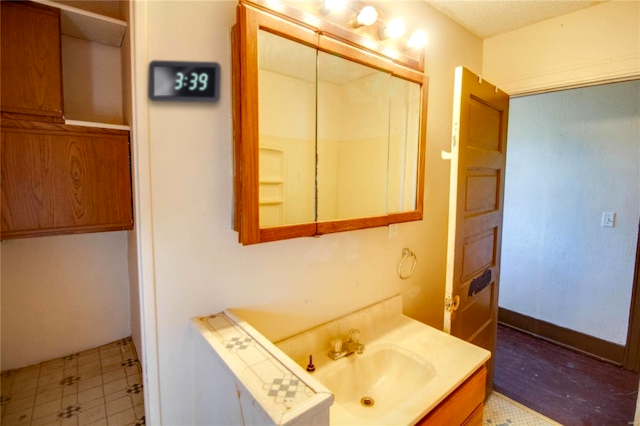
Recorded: h=3 m=39
